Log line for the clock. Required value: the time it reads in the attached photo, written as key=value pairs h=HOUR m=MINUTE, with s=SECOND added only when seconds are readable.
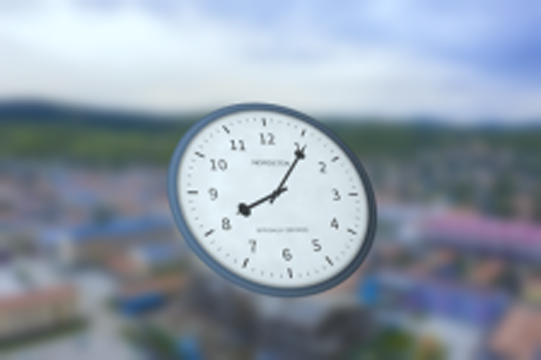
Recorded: h=8 m=6
